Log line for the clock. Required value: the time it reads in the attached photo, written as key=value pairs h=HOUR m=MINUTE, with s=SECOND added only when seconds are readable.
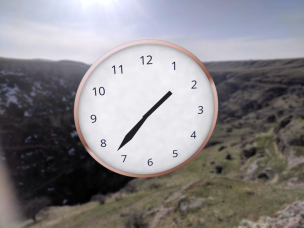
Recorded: h=1 m=37
